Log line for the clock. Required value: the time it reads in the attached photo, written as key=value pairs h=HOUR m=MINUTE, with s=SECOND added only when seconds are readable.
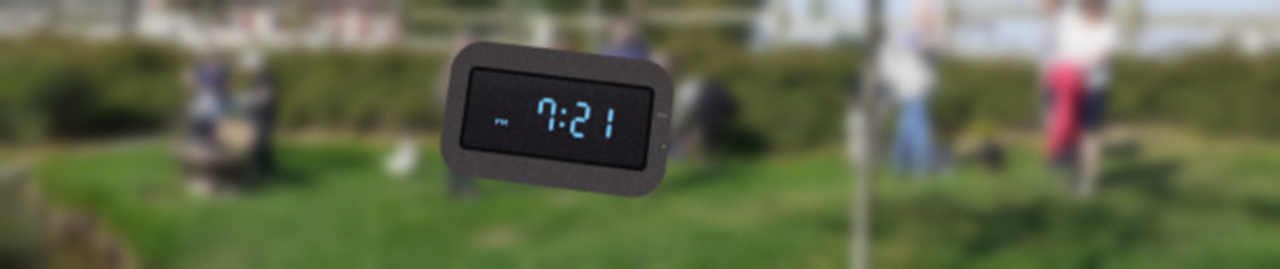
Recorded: h=7 m=21
